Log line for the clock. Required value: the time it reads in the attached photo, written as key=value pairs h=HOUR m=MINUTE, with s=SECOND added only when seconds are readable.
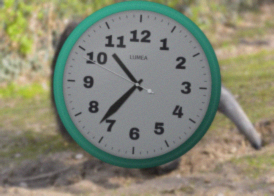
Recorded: h=10 m=36 s=49
